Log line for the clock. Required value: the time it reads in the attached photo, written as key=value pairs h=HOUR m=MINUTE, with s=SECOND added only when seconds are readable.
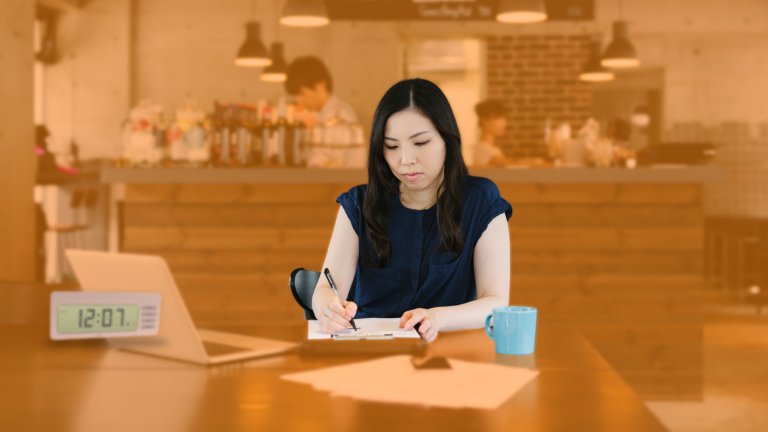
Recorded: h=12 m=7
